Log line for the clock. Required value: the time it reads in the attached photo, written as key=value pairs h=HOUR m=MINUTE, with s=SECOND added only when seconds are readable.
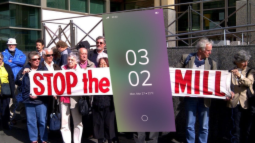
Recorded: h=3 m=2
